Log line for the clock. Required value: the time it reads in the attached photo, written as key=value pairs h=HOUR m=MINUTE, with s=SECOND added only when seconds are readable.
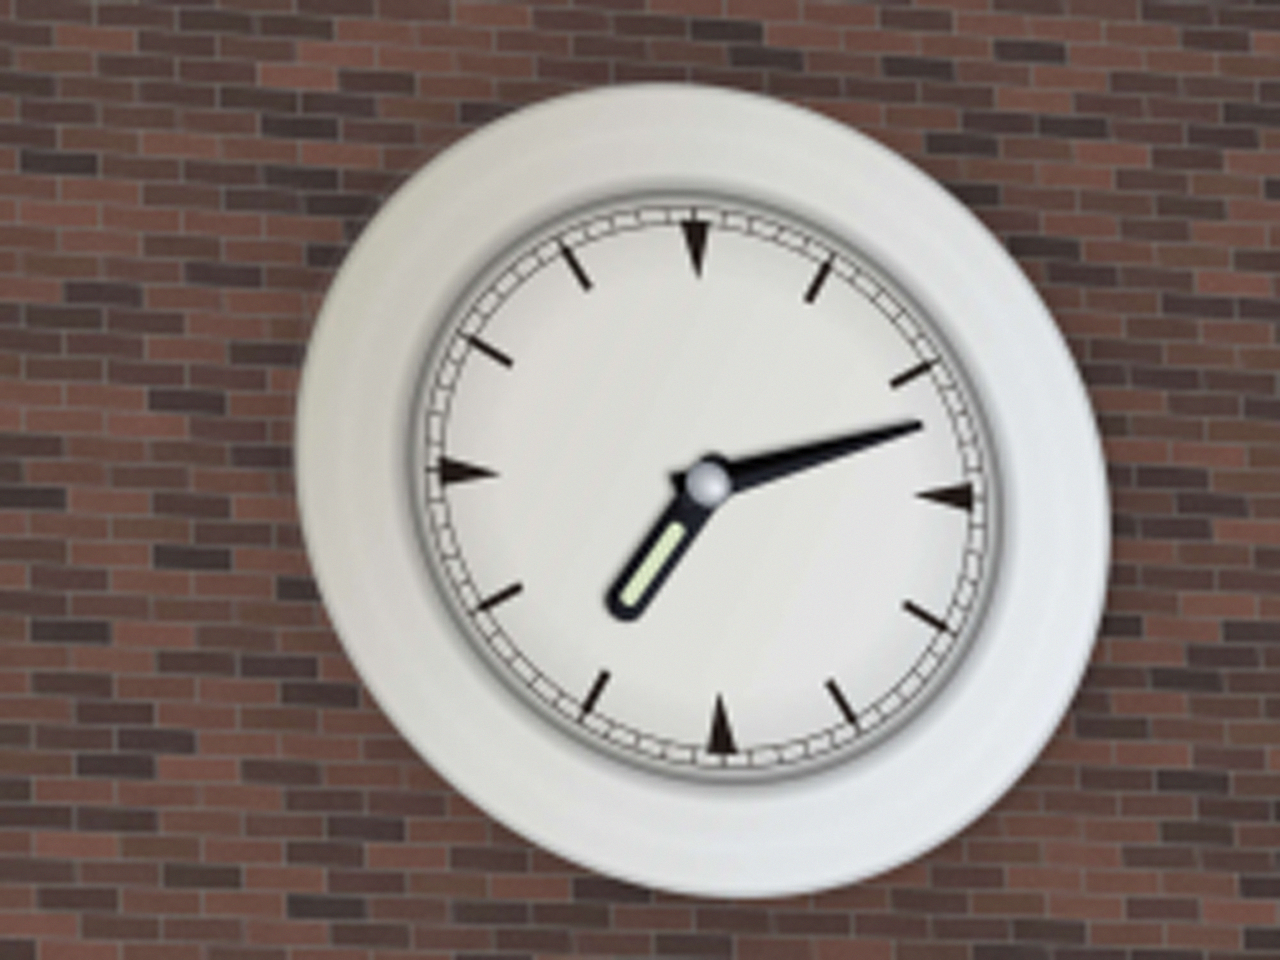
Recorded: h=7 m=12
